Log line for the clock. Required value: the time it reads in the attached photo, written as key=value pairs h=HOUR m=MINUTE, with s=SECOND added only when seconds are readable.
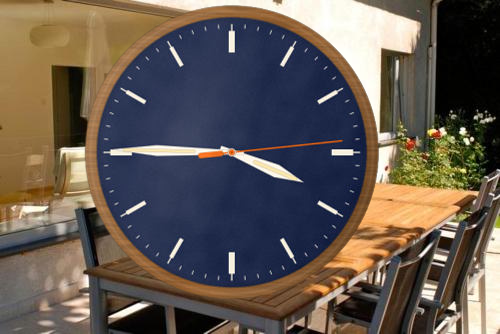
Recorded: h=3 m=45 s=14
